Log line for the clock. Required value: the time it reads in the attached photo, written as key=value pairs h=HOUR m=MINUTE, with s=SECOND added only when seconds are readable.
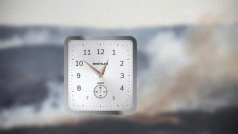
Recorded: h=12 m=52
